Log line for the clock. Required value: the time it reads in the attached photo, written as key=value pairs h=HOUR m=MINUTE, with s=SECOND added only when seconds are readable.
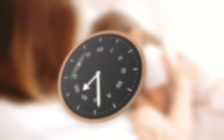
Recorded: h=7 m=29
